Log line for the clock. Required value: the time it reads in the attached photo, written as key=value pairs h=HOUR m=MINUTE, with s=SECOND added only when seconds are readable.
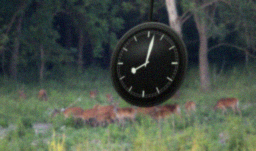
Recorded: h=8 m=2
